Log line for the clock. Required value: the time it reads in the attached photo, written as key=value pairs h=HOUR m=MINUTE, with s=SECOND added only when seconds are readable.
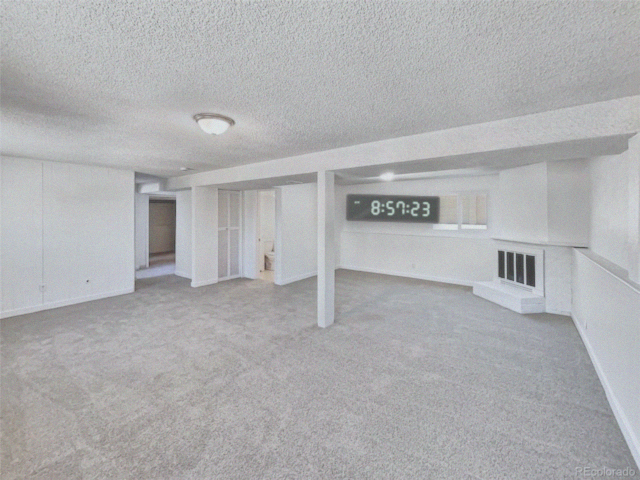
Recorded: h=8 m=57 s=23
